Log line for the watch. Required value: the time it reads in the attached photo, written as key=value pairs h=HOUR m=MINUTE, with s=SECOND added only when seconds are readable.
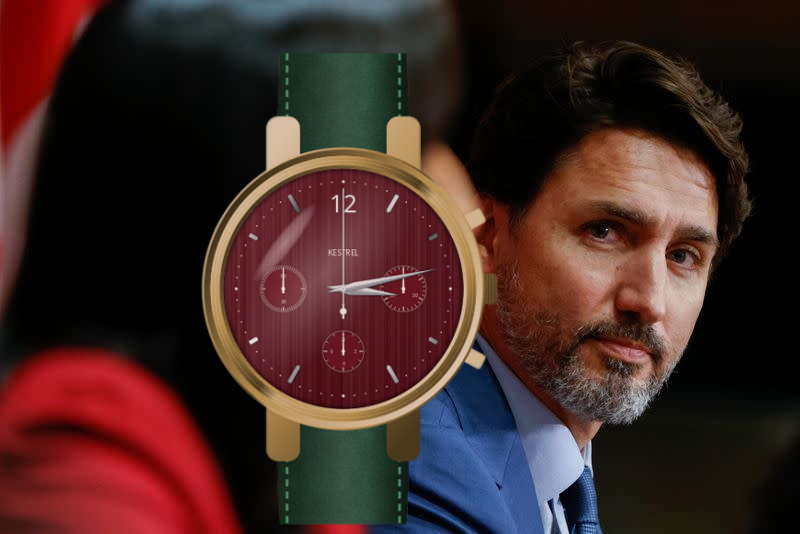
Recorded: h=3 m=13
